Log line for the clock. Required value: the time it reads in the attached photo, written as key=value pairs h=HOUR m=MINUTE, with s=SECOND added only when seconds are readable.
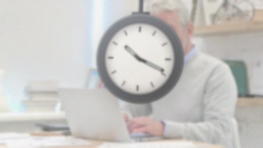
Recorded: h=10 m=19
